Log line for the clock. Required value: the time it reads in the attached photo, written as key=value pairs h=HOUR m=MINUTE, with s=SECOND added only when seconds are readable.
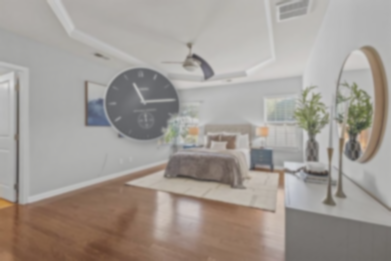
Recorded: h=11 m=15
